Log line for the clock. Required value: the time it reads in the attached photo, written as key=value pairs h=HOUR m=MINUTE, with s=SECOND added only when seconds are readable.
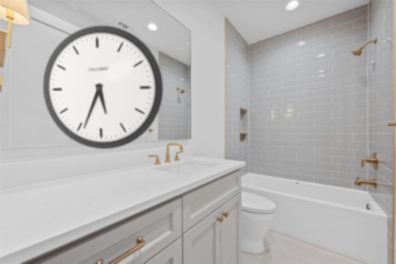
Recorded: h=5 m=34
